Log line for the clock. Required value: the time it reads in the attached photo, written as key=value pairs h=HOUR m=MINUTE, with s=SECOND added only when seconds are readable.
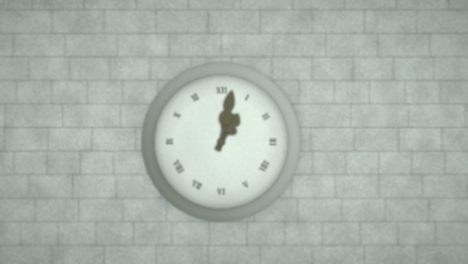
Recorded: h=1 m=2
